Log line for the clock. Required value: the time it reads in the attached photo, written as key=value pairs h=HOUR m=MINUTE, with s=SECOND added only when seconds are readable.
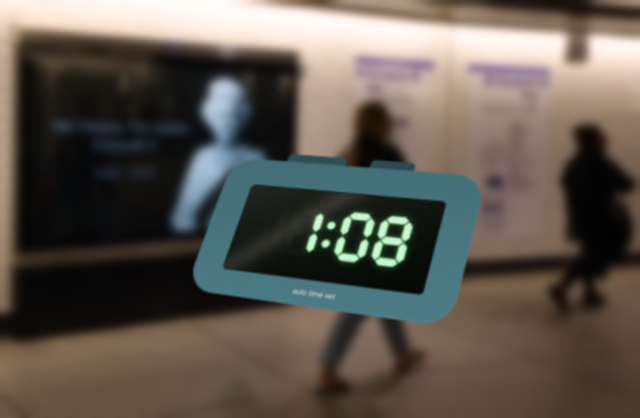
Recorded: h=1 m=8
